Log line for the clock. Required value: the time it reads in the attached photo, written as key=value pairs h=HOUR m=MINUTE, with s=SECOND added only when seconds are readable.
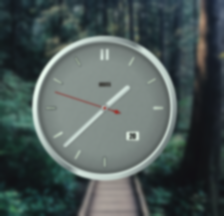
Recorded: h=1 m=37 s=48
